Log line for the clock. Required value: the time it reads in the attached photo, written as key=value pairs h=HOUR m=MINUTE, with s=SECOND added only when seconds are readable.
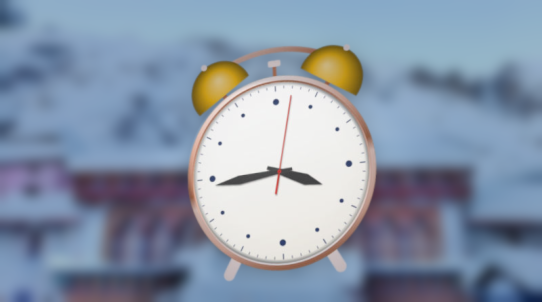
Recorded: h=3 m=44 s=2
